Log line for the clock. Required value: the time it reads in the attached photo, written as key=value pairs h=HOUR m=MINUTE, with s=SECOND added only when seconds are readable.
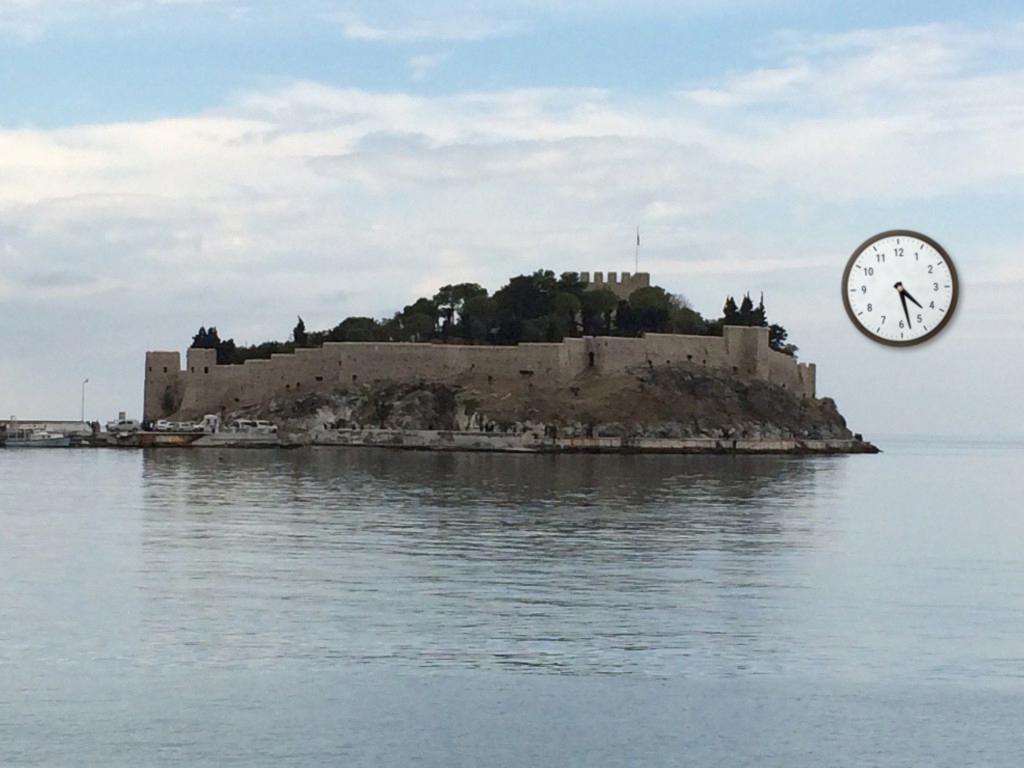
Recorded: h=4 m=28
